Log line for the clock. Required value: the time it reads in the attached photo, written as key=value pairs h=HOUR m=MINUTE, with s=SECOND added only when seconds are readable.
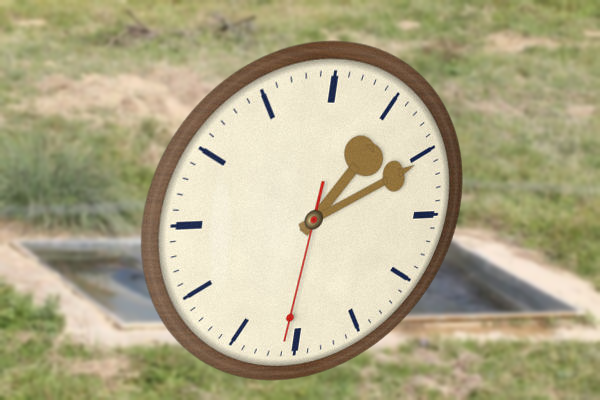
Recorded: h=1 m=10 s=31
